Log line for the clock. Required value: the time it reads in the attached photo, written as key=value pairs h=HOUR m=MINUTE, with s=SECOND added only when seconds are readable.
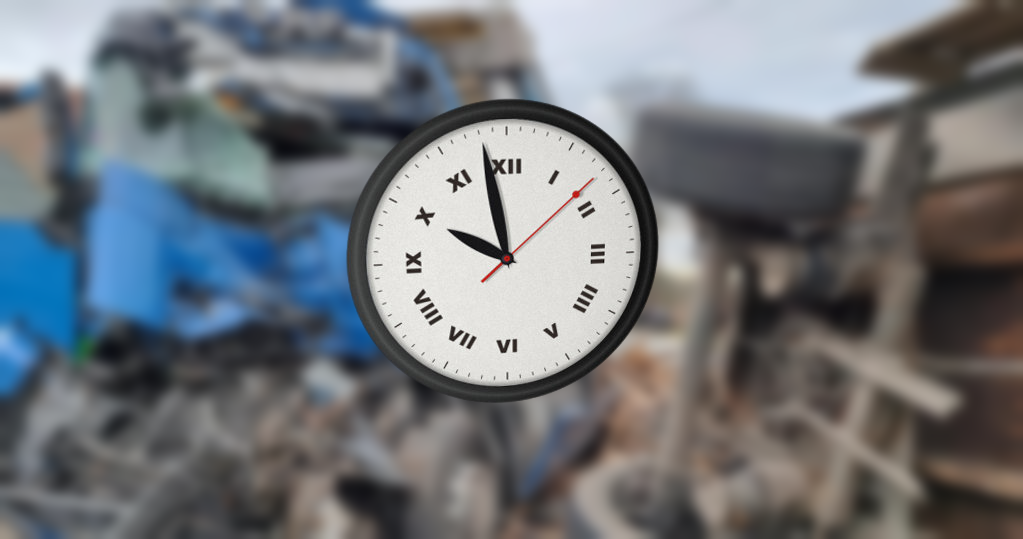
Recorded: h=9 m=58 s=8
